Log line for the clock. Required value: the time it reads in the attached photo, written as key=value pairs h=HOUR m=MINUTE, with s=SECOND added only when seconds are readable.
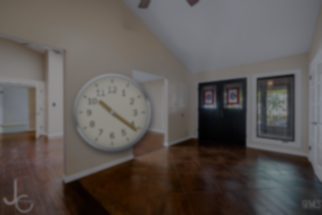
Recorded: h=10 m=21
